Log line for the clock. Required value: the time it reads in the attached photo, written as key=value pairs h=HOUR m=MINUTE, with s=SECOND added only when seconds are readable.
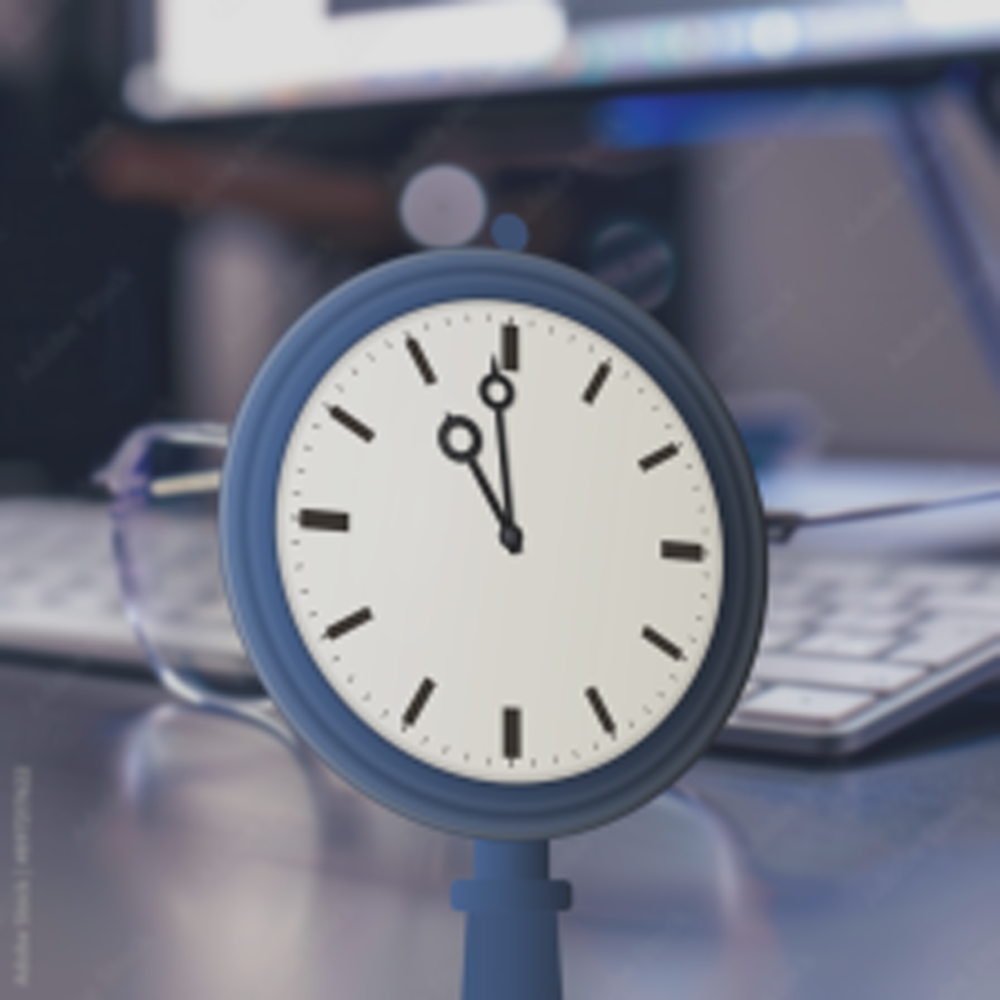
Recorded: h=10 m=59
